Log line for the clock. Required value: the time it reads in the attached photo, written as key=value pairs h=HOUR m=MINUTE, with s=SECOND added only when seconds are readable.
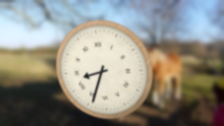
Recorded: h=8 m=34
